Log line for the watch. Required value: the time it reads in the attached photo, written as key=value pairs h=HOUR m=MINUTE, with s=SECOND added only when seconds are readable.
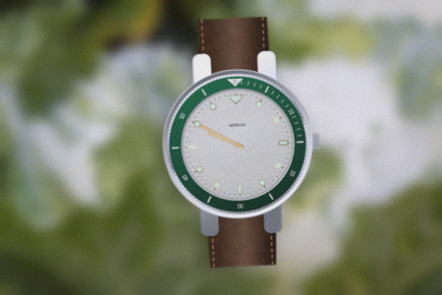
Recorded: h=9 m=50
